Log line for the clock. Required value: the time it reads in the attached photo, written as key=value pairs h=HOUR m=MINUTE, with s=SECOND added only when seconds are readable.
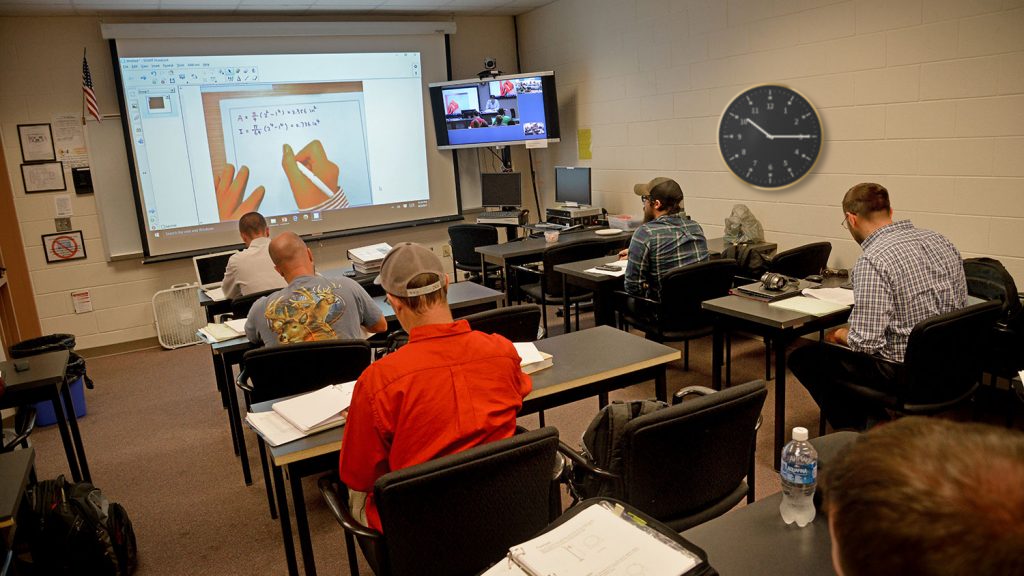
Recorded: h=10 m=15
